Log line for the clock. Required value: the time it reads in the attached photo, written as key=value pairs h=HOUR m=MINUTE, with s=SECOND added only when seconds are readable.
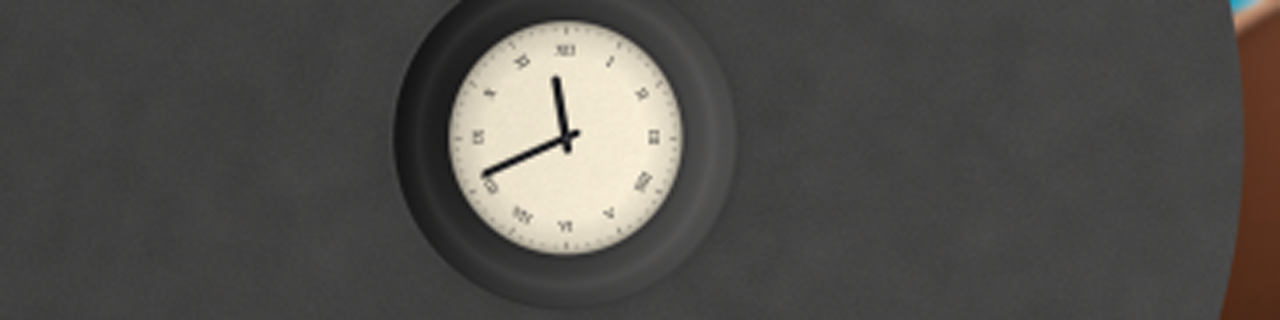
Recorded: h=11 m=41
